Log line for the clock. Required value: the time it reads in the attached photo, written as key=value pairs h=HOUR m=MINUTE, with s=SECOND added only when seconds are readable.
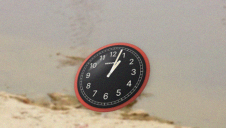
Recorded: h=1 m=3
